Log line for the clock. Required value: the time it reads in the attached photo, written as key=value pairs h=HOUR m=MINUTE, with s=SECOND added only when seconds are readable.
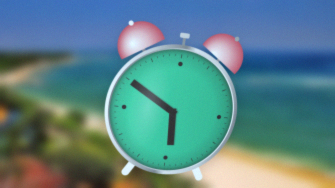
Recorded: h=5 m=50
